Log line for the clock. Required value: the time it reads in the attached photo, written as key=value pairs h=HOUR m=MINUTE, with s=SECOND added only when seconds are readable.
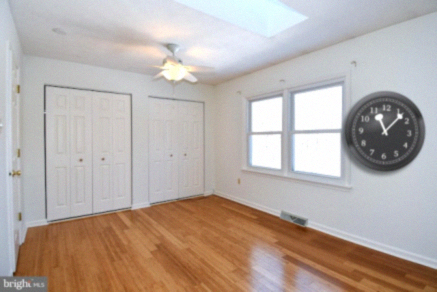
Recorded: h=11 m=7
